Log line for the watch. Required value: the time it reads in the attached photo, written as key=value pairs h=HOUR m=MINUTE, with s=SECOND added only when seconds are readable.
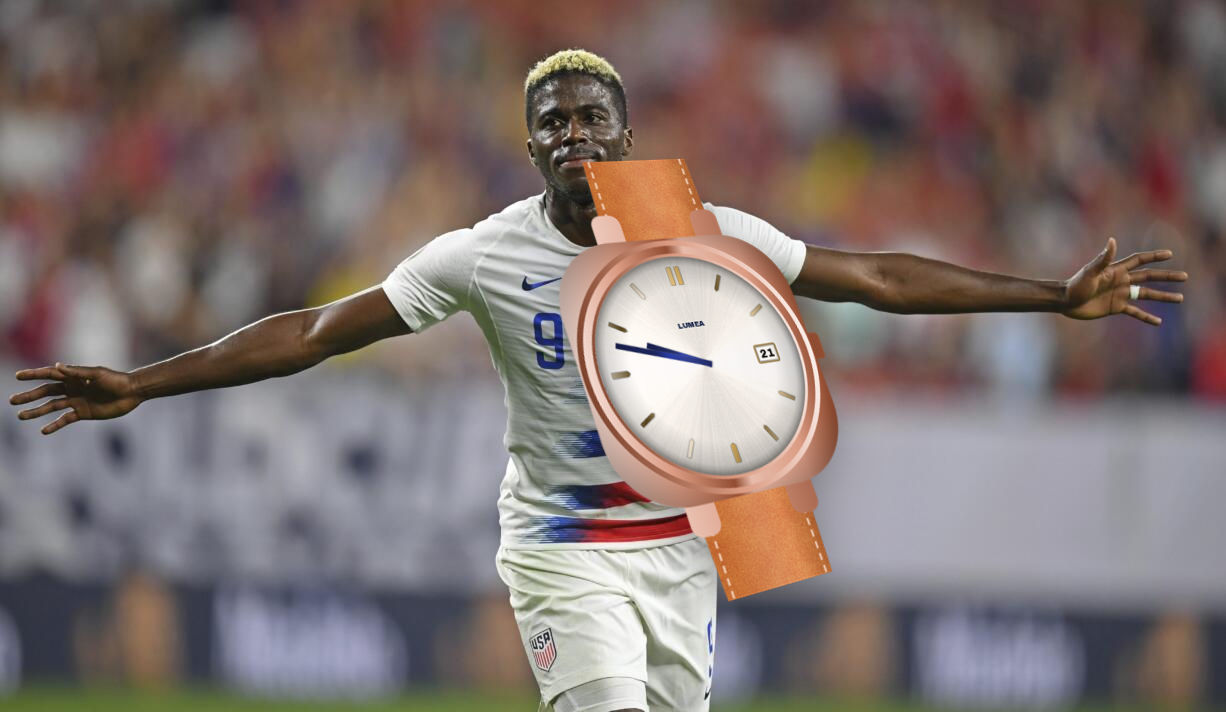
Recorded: h=9 m=48
